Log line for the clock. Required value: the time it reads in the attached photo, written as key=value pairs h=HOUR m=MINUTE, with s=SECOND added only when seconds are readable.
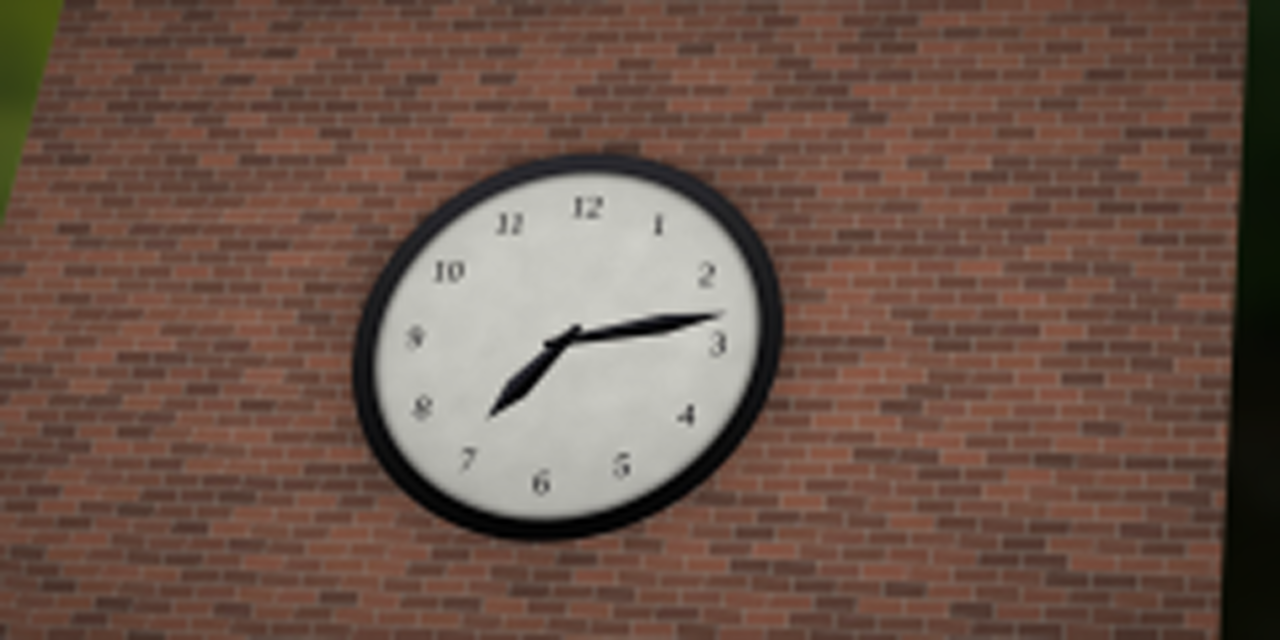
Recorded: h=7 m=13
